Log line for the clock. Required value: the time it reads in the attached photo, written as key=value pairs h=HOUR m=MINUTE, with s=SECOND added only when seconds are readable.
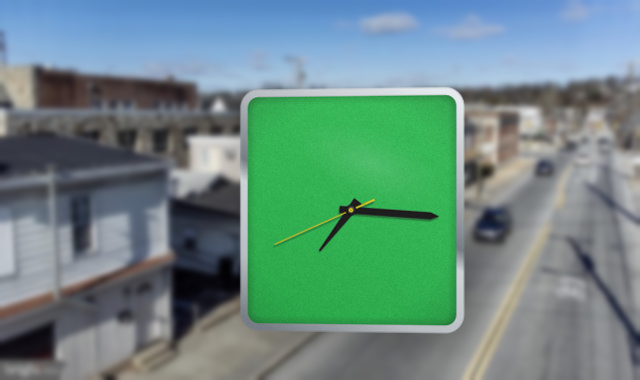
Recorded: h=7 m=15 s=41
